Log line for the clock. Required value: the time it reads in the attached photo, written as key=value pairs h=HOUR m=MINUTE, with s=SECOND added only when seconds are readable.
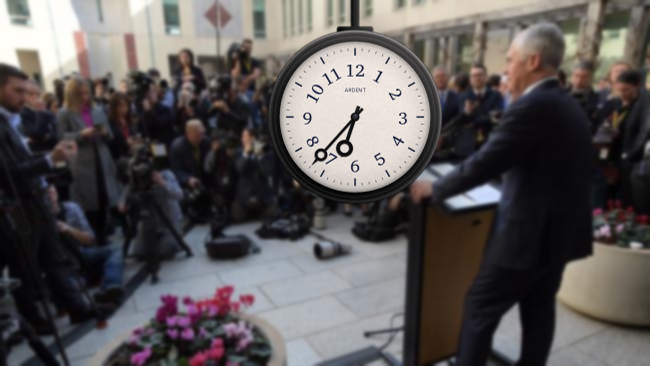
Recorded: h=6 m=37
